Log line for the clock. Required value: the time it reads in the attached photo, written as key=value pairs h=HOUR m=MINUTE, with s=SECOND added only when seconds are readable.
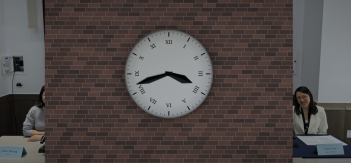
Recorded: h=3 m=42
